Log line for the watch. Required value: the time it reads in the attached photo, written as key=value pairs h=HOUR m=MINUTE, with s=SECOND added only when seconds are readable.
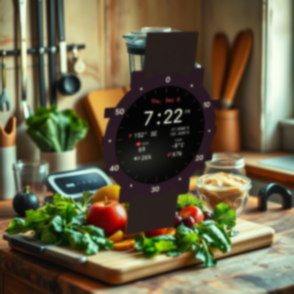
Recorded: h=7 m=22
